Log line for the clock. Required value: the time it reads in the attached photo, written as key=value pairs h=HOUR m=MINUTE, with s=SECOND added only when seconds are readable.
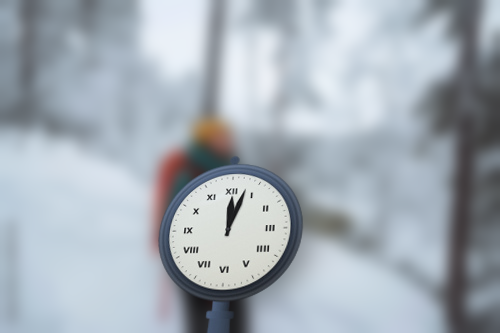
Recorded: h=12 m=3
